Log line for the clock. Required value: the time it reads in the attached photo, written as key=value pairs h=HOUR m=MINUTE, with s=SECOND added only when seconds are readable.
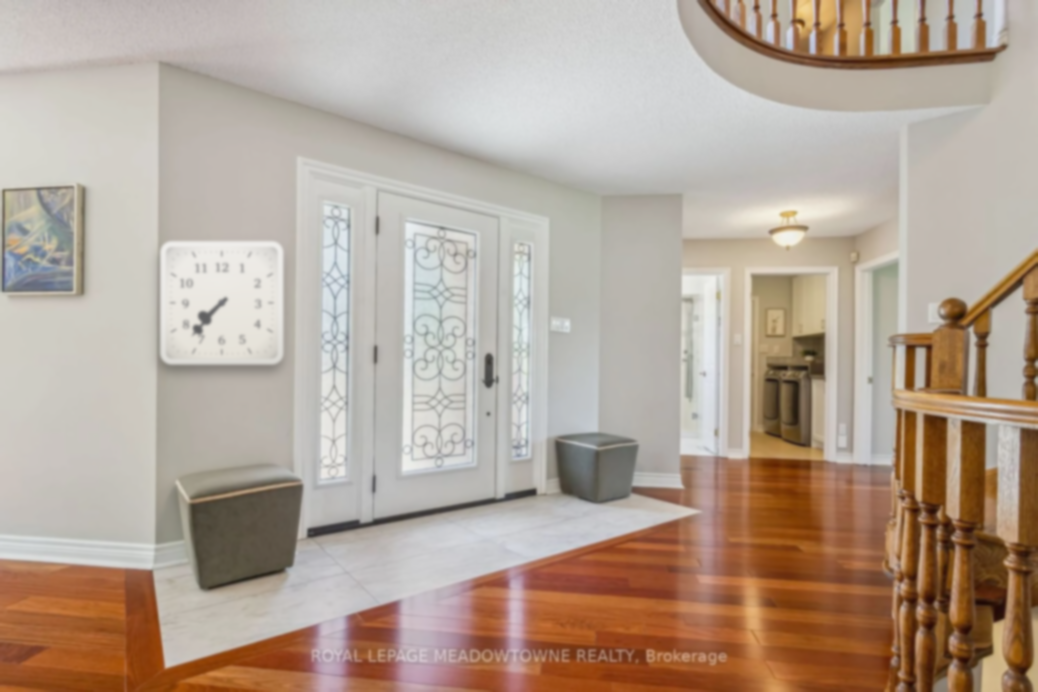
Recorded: h=7 m=37
